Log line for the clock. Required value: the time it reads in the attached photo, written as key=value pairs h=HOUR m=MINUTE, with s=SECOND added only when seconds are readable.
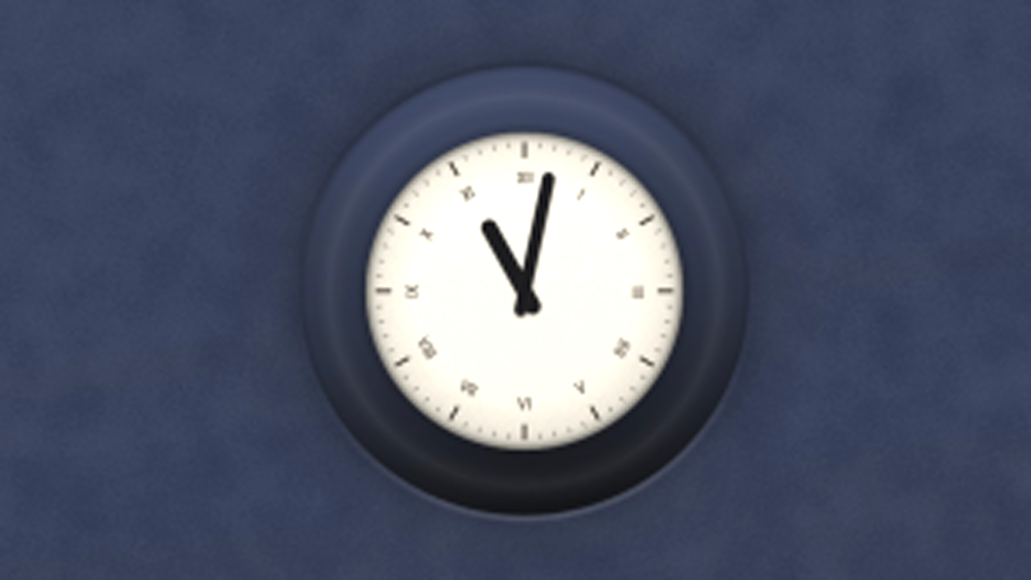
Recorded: h=11 m=2
